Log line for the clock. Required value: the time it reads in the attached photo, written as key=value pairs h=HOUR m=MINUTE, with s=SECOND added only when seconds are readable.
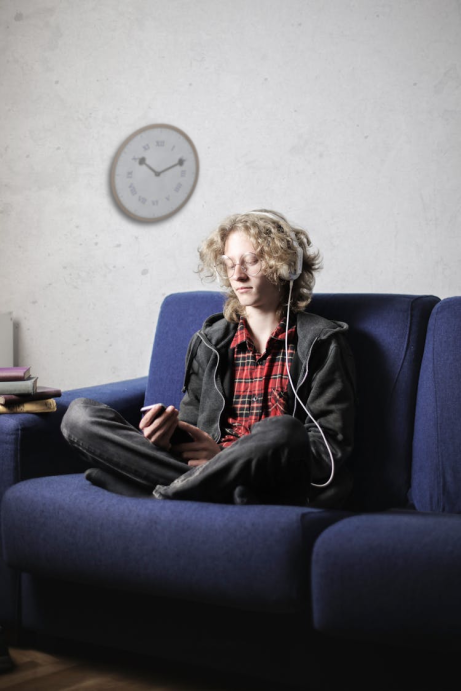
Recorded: h=10 m=11
